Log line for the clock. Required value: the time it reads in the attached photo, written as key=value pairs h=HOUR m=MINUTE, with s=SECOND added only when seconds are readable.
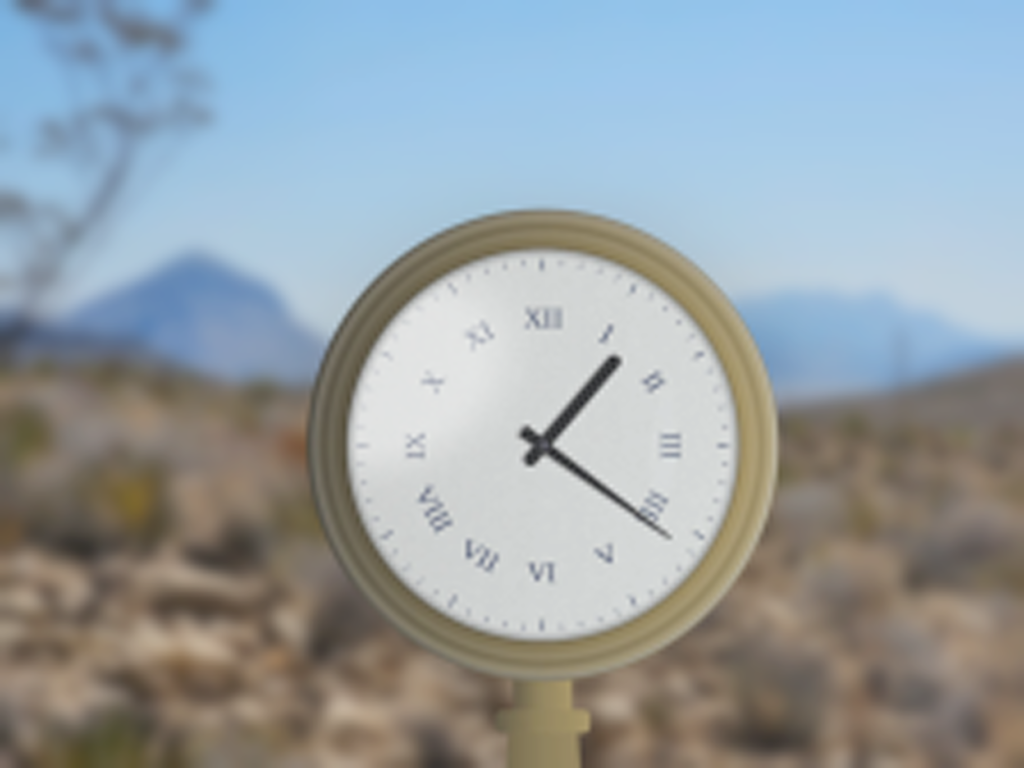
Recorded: h=1 m=21
